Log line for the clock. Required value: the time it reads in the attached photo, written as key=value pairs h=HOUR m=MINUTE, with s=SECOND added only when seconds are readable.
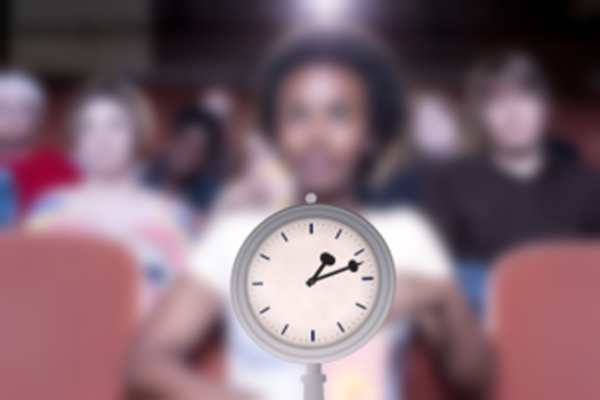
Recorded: h=1 m=12
